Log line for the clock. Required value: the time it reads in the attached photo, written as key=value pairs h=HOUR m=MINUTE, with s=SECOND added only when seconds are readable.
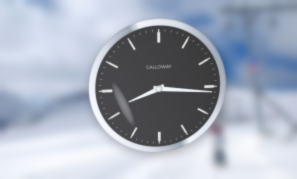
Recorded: h=8 m=16
